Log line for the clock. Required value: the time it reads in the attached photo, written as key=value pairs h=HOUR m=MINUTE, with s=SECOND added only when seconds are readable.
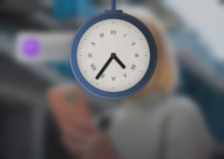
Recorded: h=4 m=36
